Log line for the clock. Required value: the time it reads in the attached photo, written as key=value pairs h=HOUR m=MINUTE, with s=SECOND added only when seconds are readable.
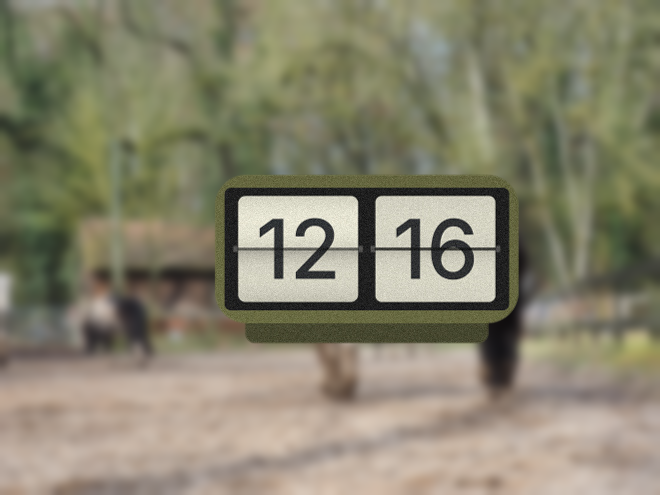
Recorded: h=12 m=16
